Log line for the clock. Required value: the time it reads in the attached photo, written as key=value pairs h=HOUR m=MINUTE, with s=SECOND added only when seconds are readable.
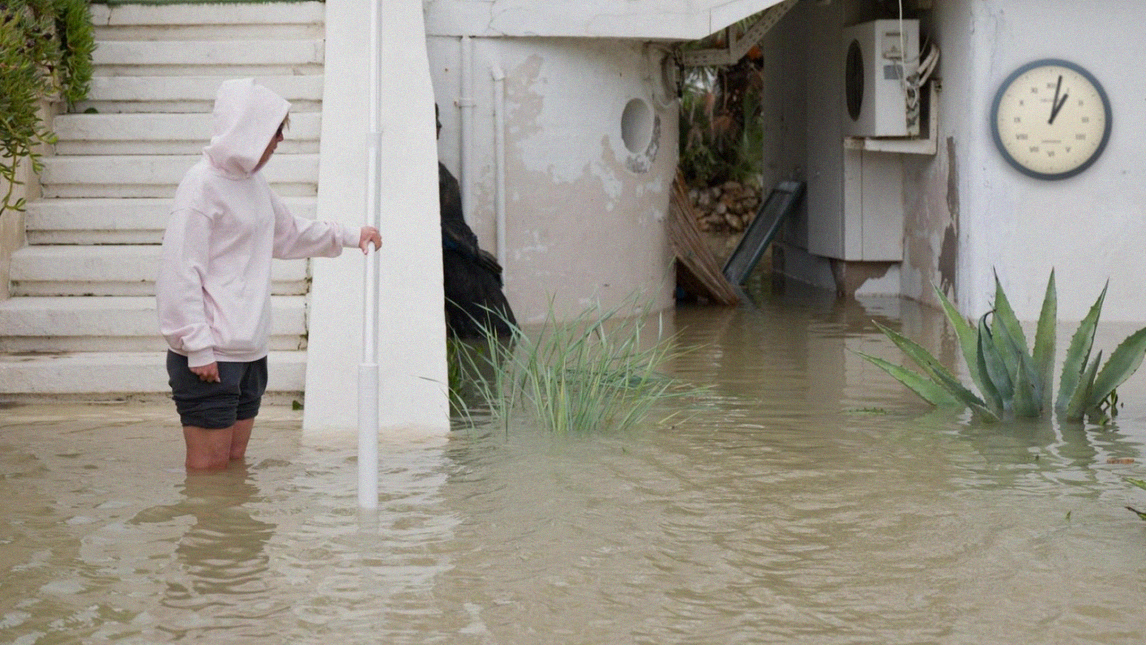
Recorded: h=1 m=2
